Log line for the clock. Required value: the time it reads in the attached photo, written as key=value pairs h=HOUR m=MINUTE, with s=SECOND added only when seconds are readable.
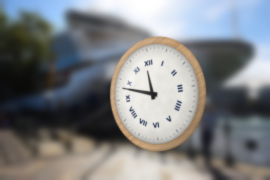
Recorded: h=11 m=48
